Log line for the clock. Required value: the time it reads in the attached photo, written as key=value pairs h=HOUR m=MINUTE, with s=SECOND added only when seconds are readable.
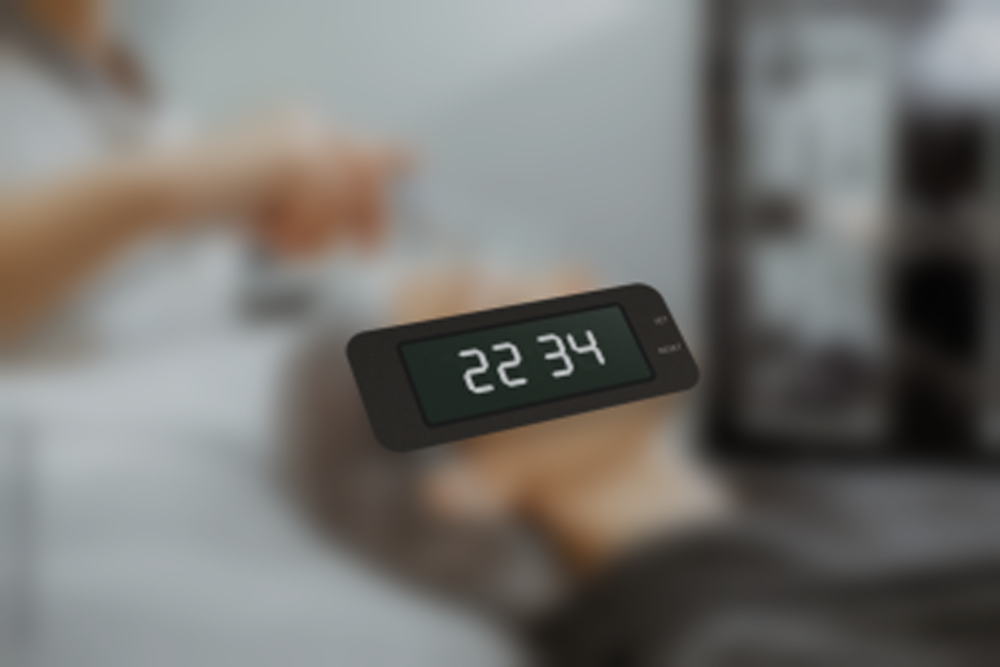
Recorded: h=22 m=34
